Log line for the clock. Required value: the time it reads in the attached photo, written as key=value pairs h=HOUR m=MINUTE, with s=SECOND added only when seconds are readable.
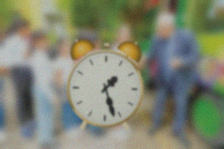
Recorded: h=1 m=27
